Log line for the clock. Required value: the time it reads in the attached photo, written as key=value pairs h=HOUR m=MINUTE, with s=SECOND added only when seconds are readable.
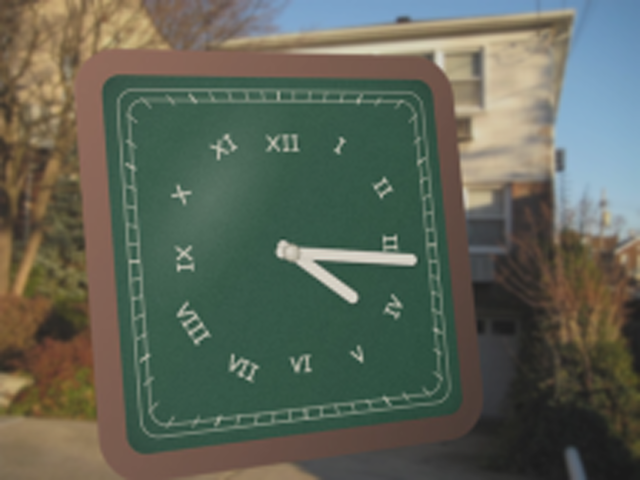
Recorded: h=4 m=16
